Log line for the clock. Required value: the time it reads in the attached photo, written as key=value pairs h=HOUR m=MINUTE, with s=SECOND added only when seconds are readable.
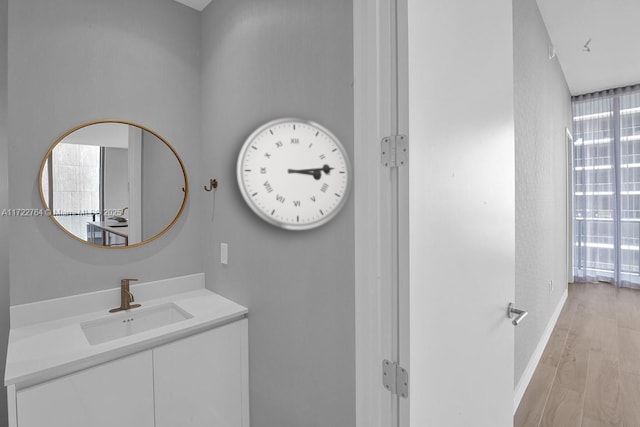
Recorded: h=3 m=14
